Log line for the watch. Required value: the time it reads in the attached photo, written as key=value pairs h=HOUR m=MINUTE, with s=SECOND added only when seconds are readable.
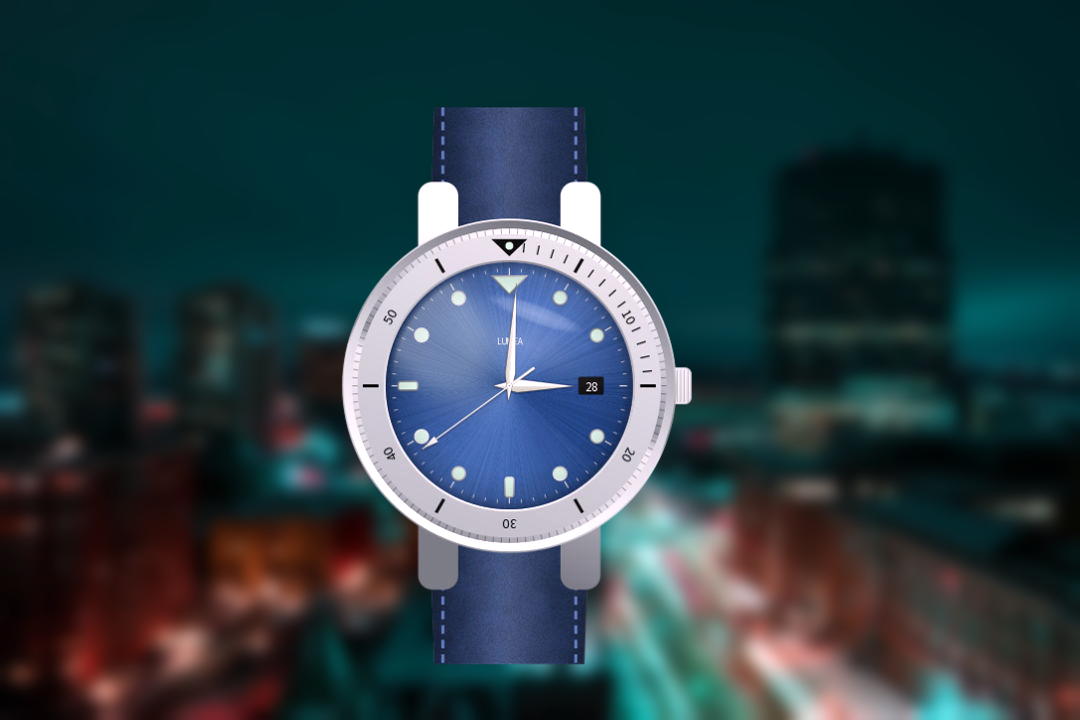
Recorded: h=3 m=0 s=39
